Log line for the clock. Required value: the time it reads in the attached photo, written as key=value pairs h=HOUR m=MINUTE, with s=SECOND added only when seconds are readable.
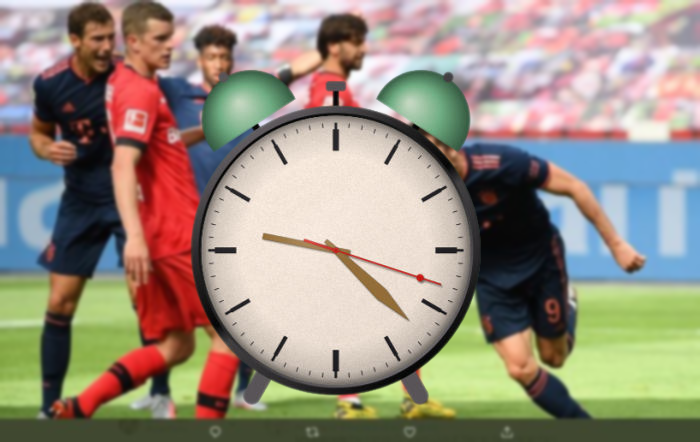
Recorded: h=9 m=22 s=18
